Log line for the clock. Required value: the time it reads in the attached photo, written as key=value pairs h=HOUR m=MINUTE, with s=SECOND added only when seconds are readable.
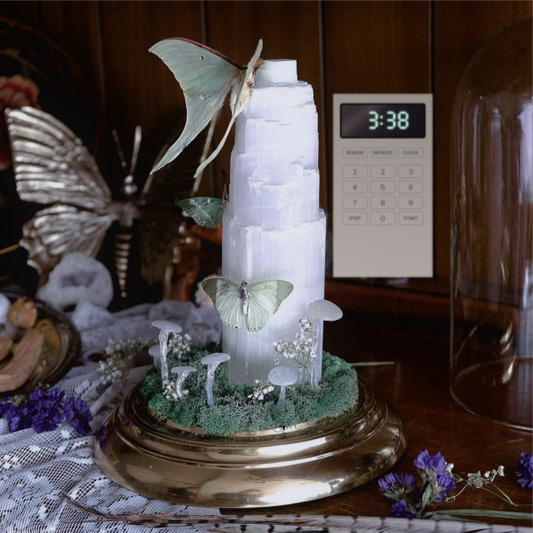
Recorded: h=3 m=38
